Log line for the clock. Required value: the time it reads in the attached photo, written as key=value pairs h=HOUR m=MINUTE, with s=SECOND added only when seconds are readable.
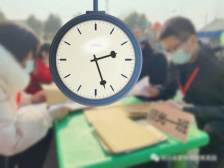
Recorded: h=2 m=27
